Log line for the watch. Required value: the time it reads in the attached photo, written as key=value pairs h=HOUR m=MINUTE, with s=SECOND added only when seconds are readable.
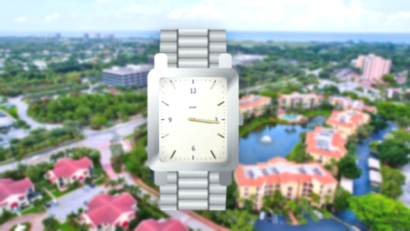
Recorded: h=3 m=16
